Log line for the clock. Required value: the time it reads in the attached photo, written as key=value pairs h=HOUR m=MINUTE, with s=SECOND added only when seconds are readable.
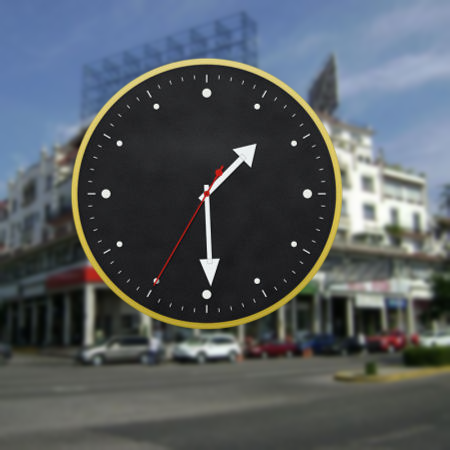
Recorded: h=1 m=29 s=35
